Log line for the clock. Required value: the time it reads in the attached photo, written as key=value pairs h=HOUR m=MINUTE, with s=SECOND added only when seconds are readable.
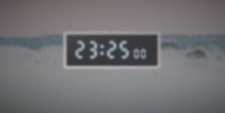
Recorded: h=23 m=25
